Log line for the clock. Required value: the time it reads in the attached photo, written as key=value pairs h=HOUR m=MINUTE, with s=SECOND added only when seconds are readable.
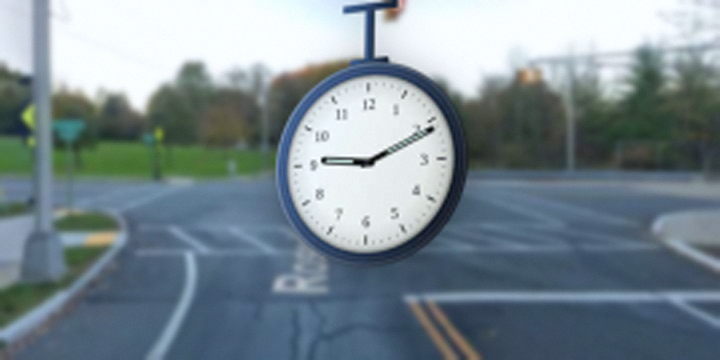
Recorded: h=9 m=11
